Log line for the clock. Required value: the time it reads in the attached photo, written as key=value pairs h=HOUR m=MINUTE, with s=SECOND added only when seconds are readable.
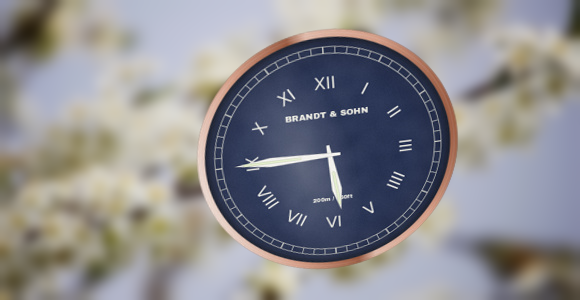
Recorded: h=5 m=45
